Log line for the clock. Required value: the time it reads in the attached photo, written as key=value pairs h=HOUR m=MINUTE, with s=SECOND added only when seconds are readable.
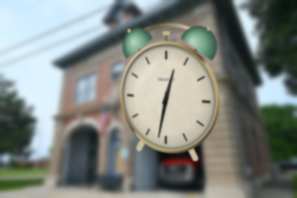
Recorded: h=12 m=32
